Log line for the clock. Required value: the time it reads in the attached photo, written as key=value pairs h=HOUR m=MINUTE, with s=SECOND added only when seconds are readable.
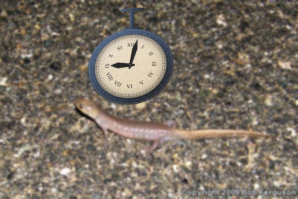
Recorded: h=9 m=2
